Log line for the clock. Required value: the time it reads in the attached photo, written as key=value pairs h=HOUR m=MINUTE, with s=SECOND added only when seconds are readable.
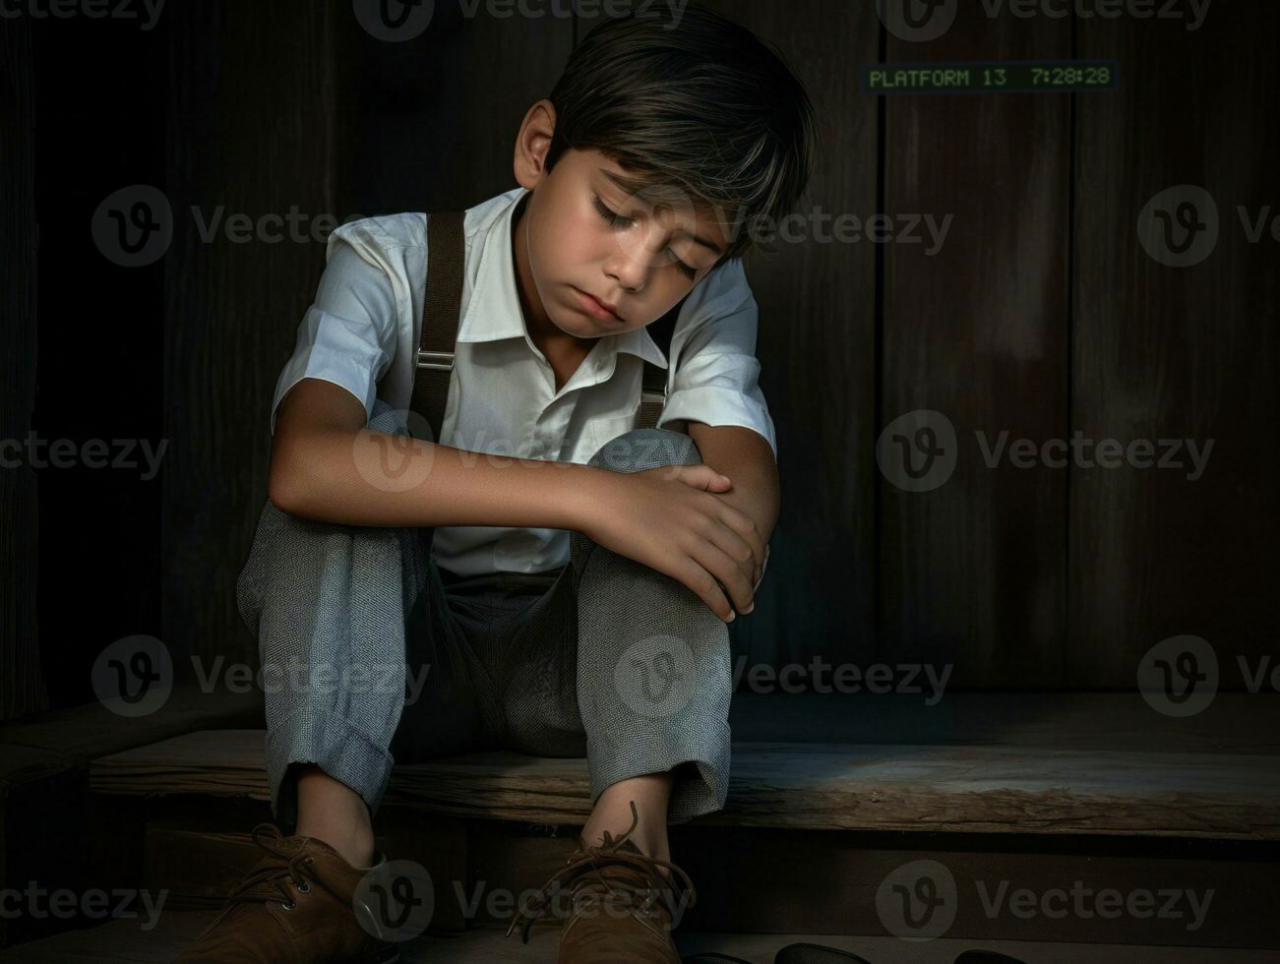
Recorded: h=7 m=28 s=28
